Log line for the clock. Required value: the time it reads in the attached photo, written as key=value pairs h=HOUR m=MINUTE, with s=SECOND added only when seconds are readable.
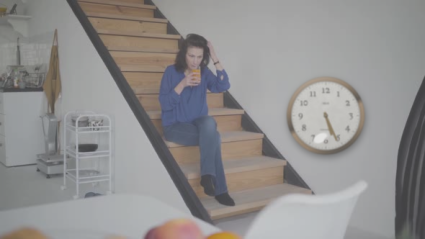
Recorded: h=5 m=26
